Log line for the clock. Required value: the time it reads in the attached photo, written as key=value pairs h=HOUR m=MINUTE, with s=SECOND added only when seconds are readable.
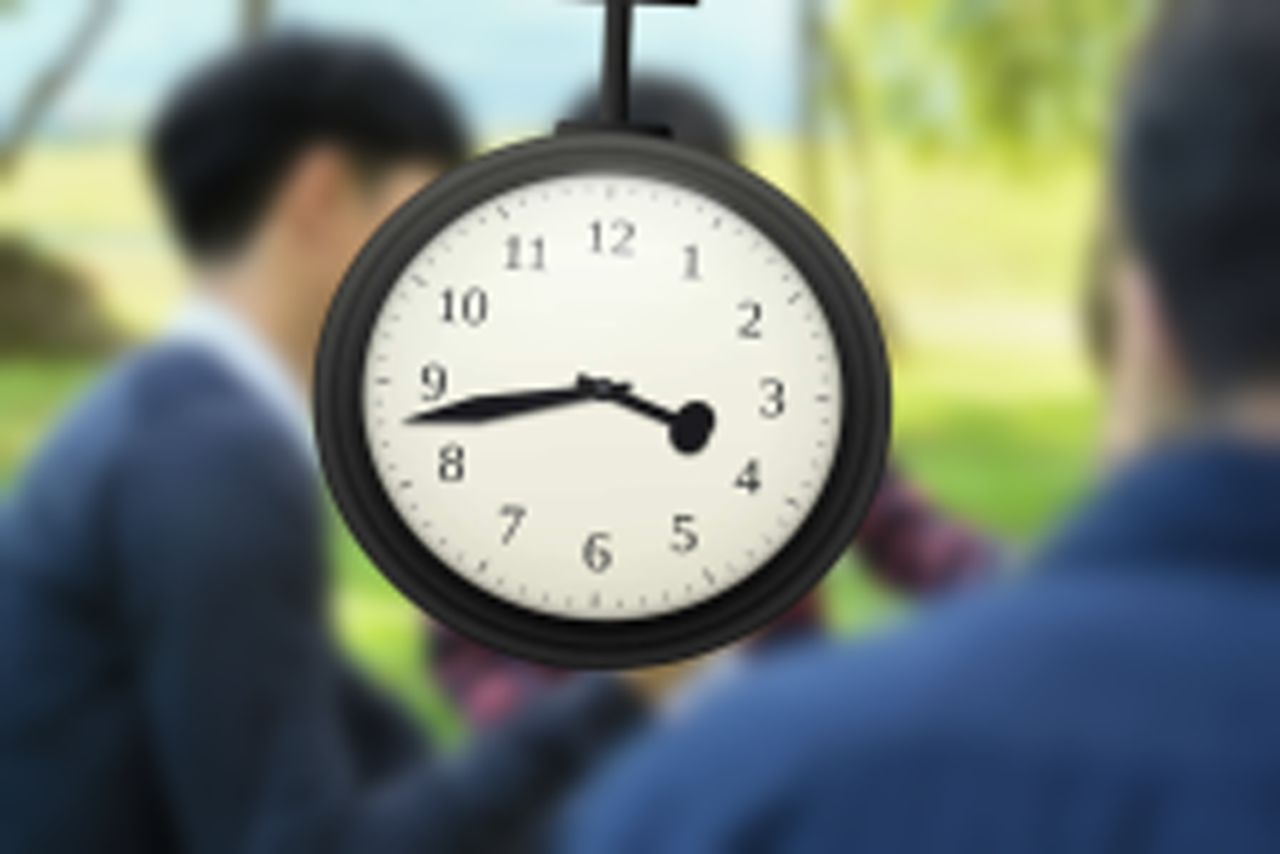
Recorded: h=3 m=43
